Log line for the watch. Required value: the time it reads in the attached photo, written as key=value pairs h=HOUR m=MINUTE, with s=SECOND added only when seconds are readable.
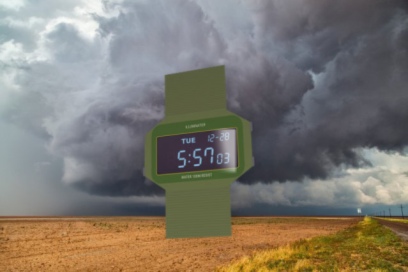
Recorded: h=5 m=57 s=3
